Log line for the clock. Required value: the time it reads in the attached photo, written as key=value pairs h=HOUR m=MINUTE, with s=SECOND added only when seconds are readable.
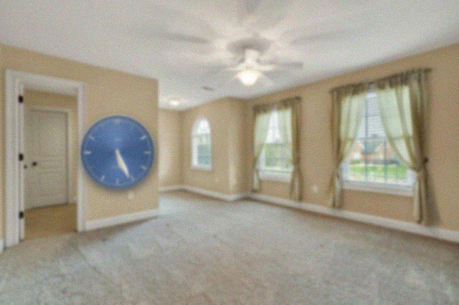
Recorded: h=5 m=26
